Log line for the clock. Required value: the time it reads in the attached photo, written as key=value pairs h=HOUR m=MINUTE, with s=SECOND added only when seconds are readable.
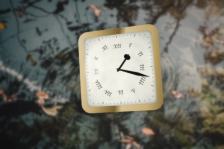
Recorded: h=1 m=18
